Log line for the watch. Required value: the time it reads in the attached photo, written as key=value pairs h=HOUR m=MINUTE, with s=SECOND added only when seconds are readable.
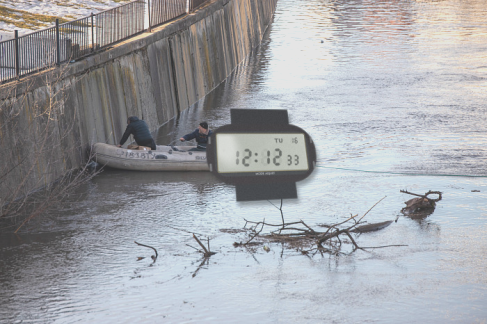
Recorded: h=12 m=12 s=33
